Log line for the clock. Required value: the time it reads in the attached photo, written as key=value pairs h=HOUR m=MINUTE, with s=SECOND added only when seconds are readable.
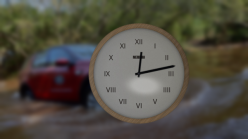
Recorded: h=12 m=13
